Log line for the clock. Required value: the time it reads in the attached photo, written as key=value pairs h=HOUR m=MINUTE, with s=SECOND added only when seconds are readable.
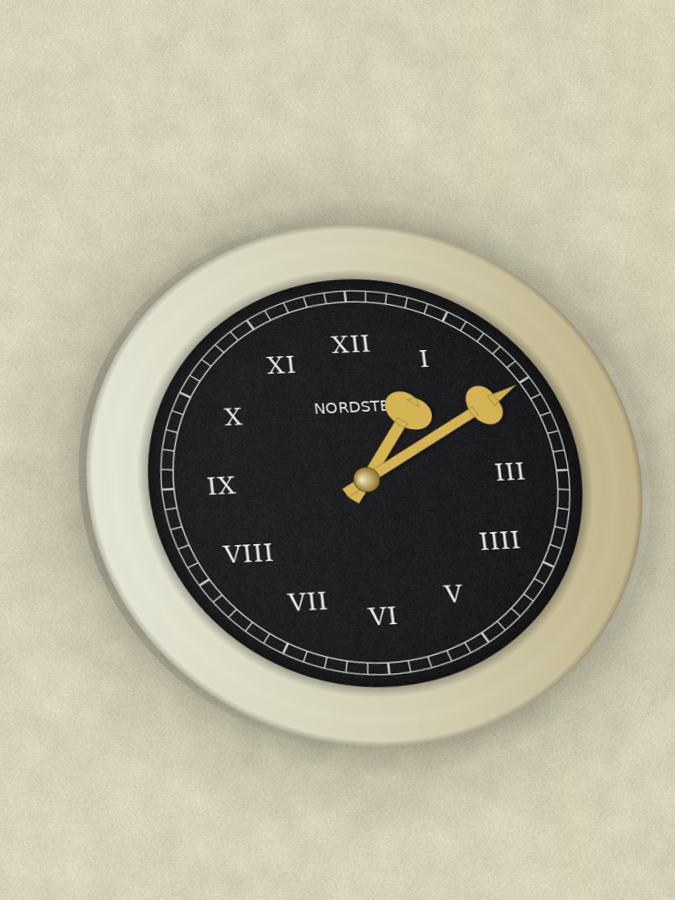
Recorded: h=1 m=10
